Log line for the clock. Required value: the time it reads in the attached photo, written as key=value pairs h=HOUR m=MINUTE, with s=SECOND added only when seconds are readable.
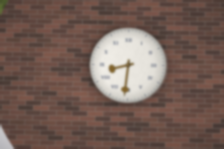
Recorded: h=8 m=31
